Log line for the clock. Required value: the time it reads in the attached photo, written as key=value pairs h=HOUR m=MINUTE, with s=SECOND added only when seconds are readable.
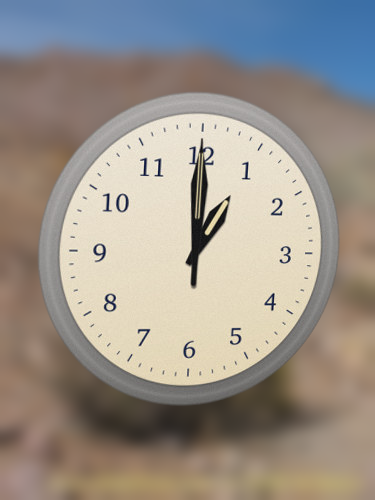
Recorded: h=1 m=0 s=0
